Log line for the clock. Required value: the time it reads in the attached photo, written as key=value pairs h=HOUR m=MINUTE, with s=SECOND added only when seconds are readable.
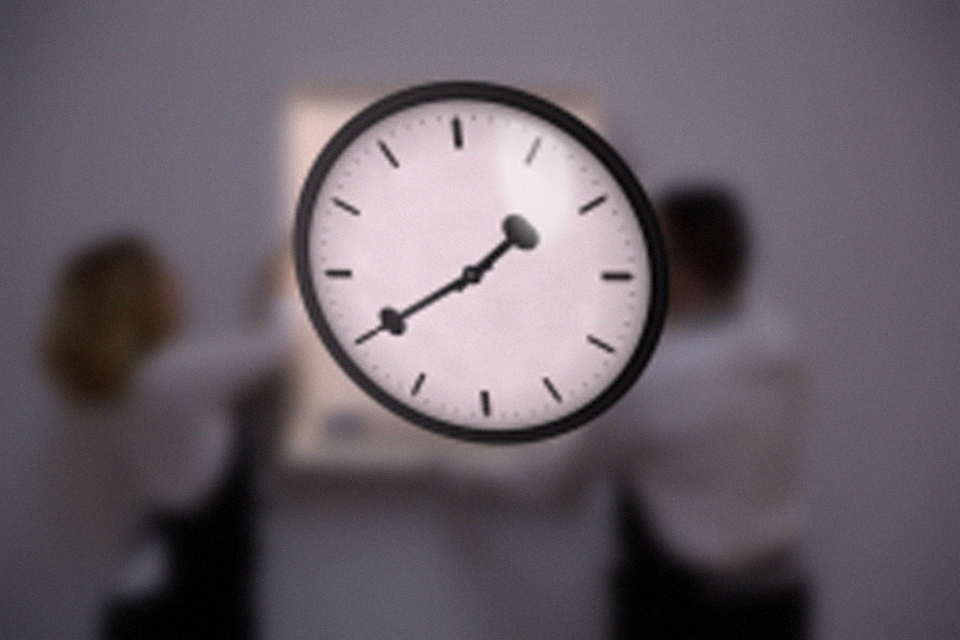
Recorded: h=1 m=40
